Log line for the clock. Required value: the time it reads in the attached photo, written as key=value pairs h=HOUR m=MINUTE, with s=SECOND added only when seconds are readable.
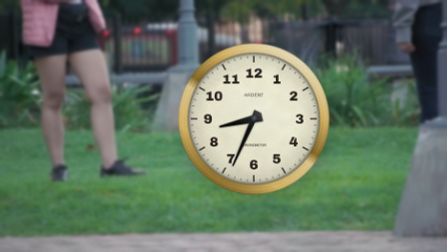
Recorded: h=8 m=34
